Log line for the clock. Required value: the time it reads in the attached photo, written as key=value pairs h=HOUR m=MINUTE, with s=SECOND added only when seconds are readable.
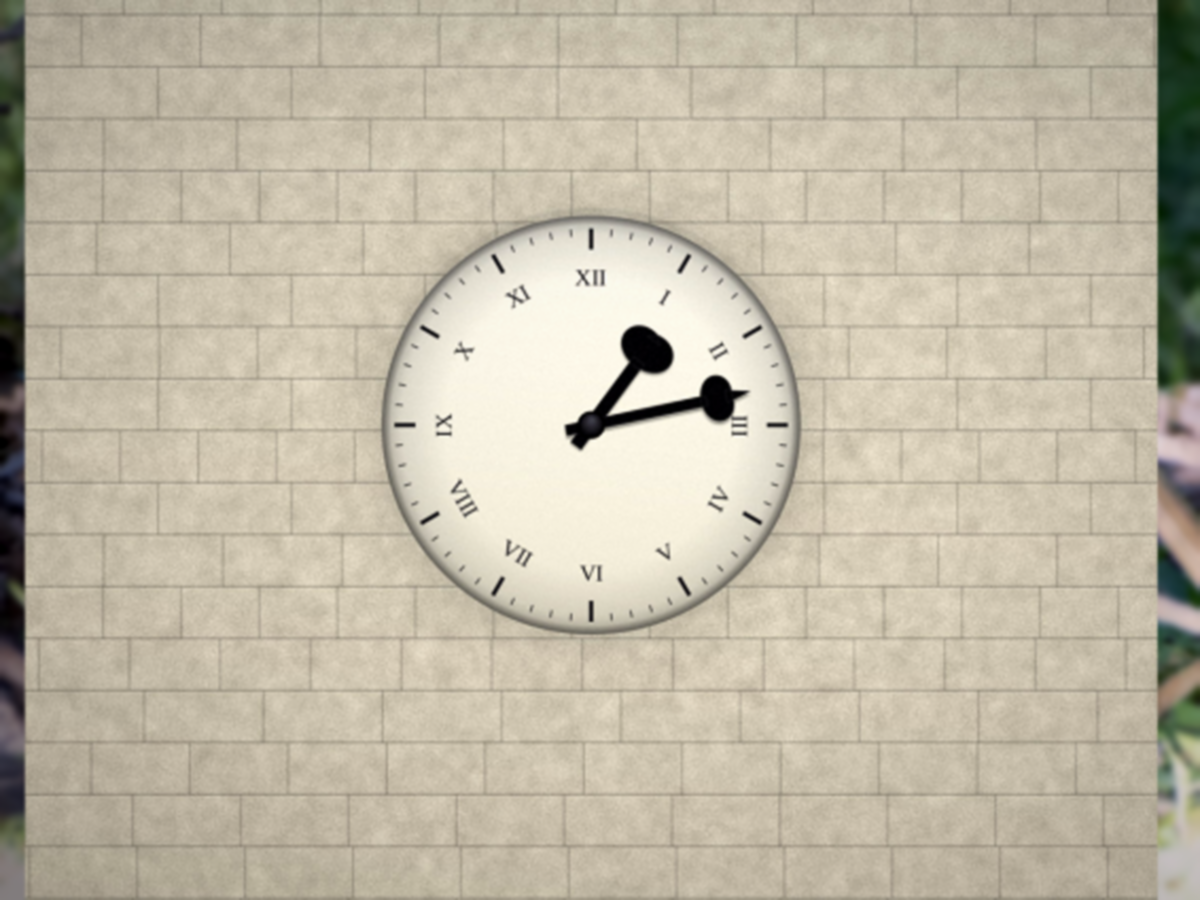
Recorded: h=1 m=13
